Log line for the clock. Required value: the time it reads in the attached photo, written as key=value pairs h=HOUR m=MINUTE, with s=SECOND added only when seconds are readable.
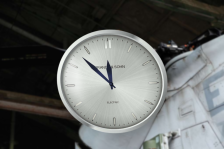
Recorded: h=11 m=53
